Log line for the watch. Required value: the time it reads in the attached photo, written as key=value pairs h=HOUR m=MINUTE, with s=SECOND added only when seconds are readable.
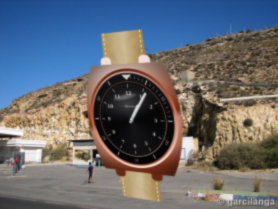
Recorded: h=1 m=6
